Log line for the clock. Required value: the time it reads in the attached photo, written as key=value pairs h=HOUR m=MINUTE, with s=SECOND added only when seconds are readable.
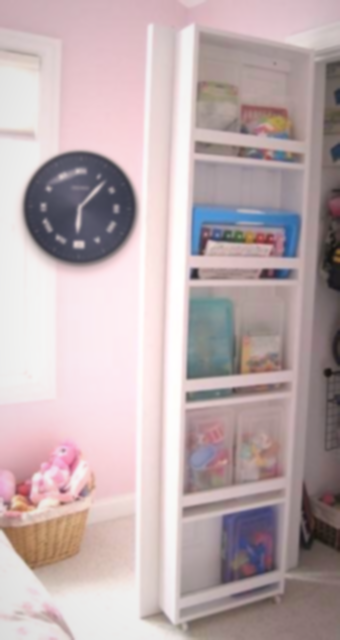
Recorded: h=6 m=7
